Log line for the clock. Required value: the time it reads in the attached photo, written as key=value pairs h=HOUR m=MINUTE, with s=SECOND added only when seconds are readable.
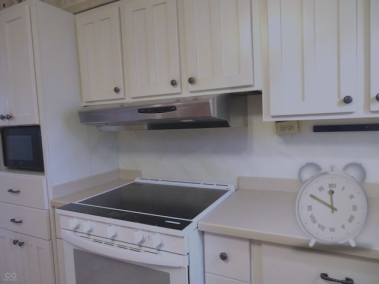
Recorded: h=11 m=50
